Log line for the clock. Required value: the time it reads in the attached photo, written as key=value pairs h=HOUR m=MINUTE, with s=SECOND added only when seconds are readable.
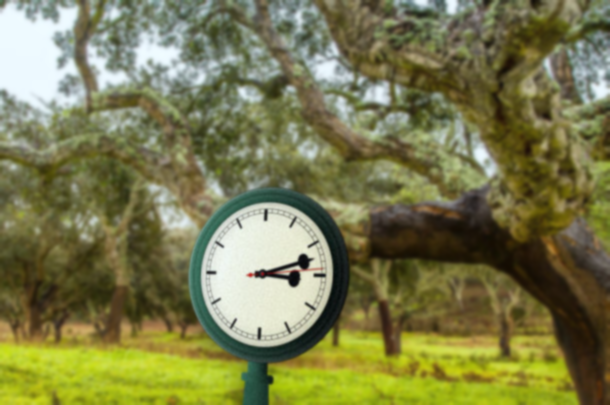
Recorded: h=3 m=12 s=14
